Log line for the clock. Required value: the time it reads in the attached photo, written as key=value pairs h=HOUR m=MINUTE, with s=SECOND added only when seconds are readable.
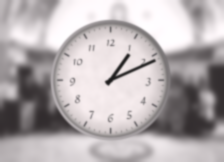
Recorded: h=1 m=11
